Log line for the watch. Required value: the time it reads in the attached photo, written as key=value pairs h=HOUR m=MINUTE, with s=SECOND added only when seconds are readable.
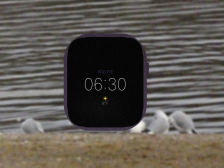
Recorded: h=6 m=30
